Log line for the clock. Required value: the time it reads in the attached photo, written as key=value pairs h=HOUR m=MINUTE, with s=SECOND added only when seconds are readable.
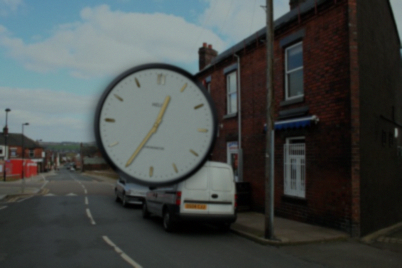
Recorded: h=12 m=35
